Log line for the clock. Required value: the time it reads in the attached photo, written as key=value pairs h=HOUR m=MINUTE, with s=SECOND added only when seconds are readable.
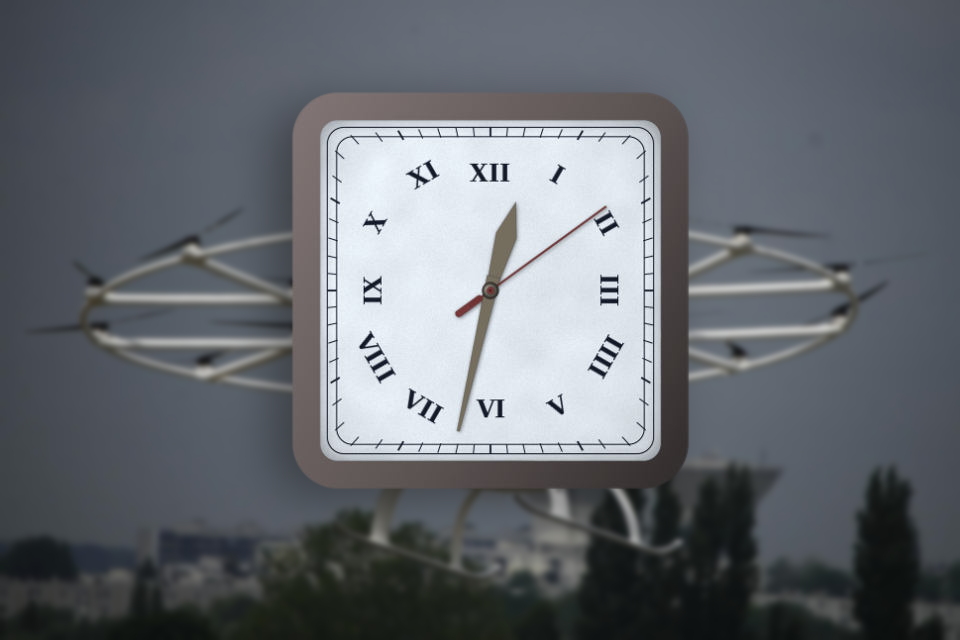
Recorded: h=12 m=32 s=9
